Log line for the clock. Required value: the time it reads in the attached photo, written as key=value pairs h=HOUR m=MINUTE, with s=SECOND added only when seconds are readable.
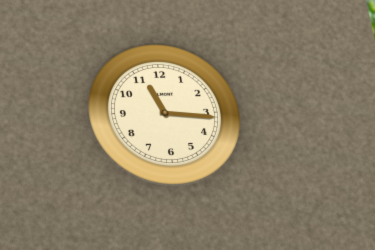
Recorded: h=11 m=16
